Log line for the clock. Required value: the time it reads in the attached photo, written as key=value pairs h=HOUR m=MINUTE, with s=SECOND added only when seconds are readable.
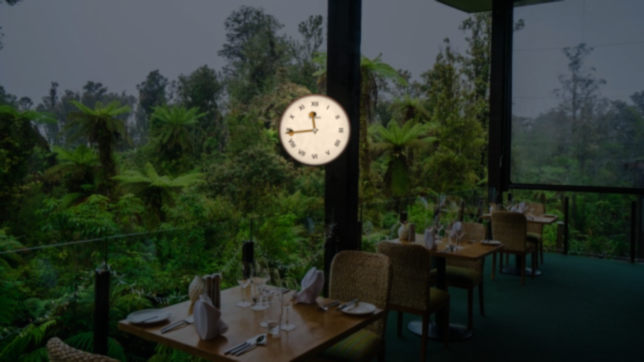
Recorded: h=11 m=44
